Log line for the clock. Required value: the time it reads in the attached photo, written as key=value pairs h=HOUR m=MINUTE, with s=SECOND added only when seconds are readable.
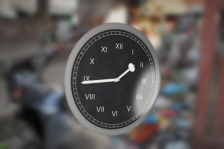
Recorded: h=1 m=44
